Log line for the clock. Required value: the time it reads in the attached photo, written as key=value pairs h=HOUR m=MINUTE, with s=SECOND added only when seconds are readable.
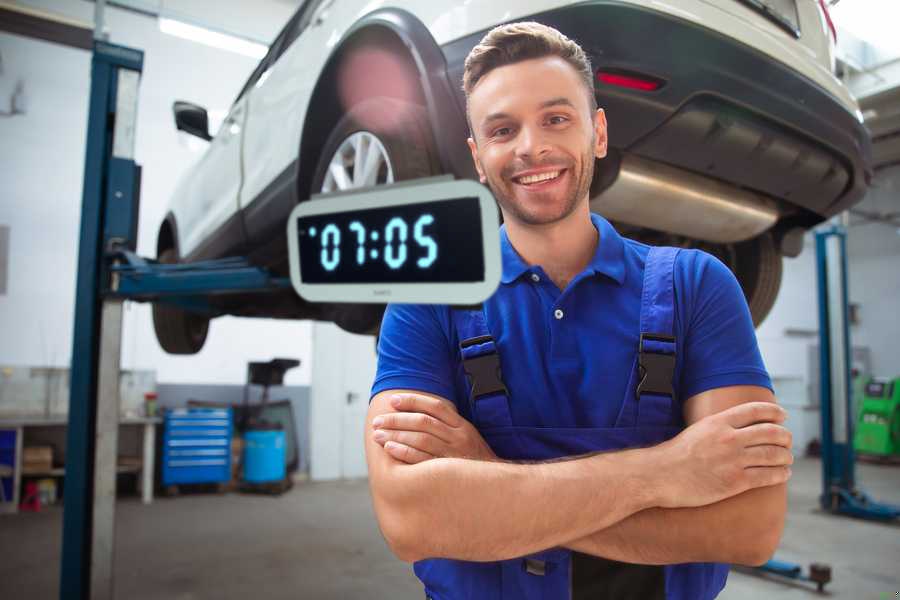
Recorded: h=7 m=5
